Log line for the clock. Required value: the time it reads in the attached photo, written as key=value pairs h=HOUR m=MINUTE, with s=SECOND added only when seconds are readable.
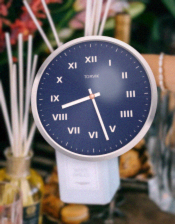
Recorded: h=8 m=27
